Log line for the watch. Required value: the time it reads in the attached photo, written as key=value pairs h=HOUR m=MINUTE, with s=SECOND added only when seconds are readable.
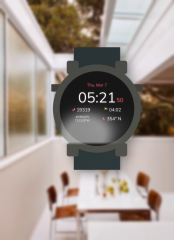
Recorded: h=5 m=21
